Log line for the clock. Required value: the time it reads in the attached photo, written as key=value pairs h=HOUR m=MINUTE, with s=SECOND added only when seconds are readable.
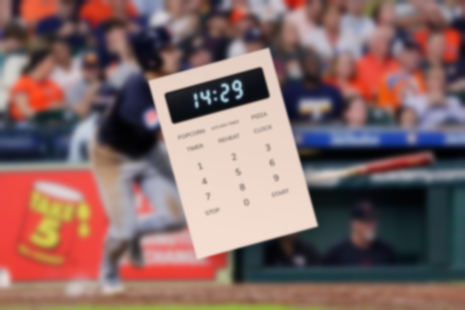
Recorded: h=14 m=29
